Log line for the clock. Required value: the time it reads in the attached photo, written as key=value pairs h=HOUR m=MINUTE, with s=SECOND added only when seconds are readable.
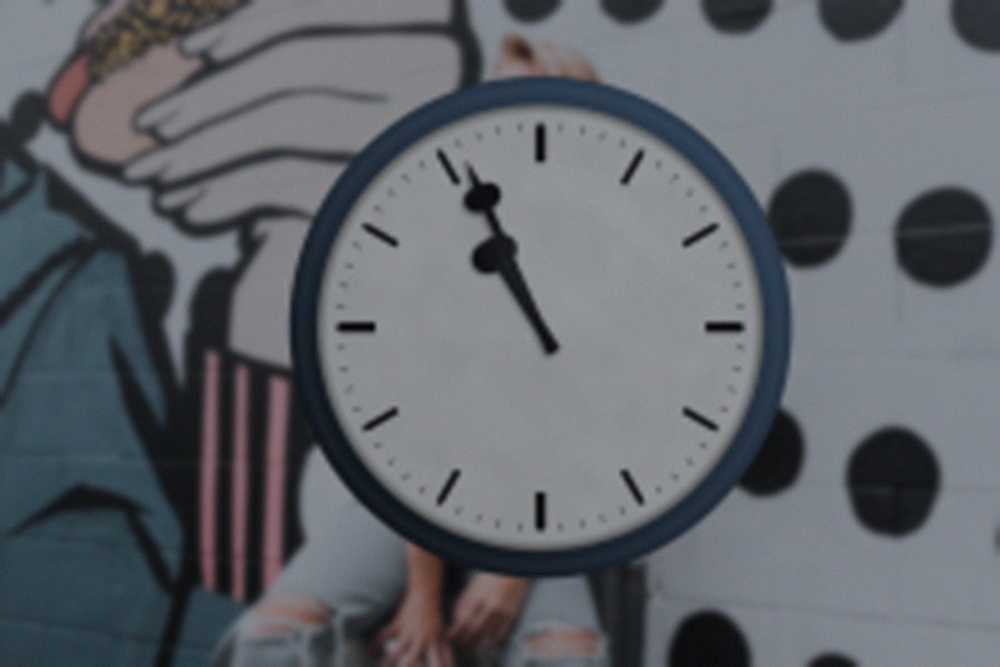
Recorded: h=10 m=56
